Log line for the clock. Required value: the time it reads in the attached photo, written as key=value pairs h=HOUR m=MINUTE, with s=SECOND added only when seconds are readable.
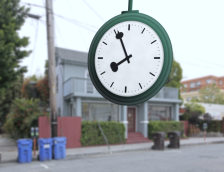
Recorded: h=7 m=56
